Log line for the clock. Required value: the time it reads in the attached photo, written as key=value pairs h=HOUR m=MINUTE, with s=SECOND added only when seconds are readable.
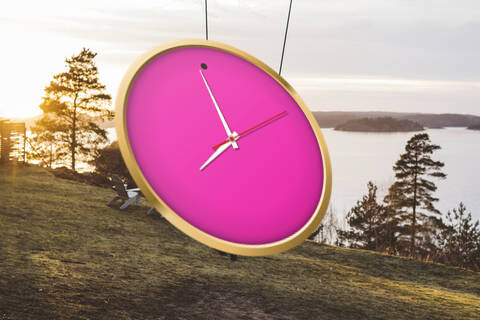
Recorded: h=7 m=59 s=12
